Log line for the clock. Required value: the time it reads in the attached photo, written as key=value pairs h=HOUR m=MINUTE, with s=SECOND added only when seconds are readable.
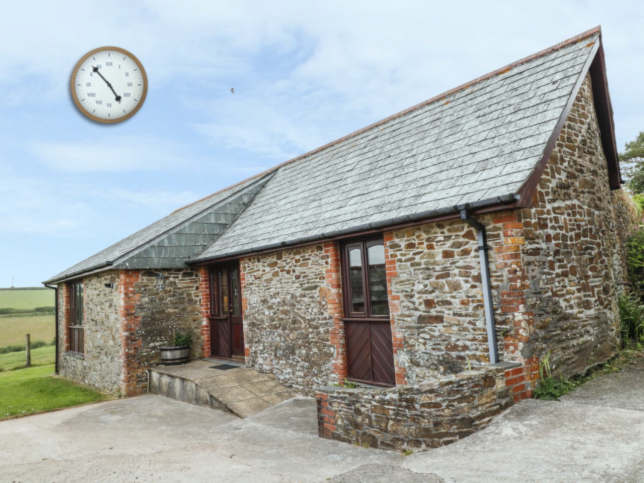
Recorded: h=4 m=53
